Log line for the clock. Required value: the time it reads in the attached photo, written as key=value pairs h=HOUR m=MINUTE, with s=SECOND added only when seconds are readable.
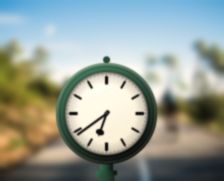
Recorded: h=6 m=39
